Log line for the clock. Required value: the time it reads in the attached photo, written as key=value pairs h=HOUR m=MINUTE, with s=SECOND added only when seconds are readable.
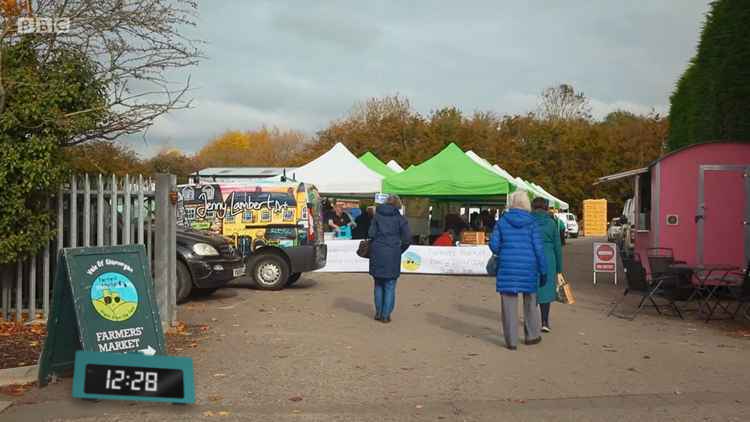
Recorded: h=12 m=28
